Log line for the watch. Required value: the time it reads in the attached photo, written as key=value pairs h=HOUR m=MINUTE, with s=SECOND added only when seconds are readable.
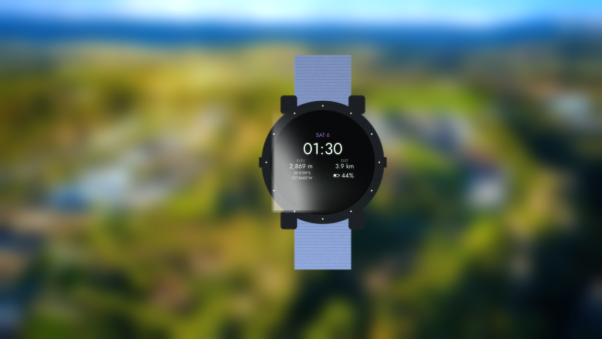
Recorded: h=1 m=30
